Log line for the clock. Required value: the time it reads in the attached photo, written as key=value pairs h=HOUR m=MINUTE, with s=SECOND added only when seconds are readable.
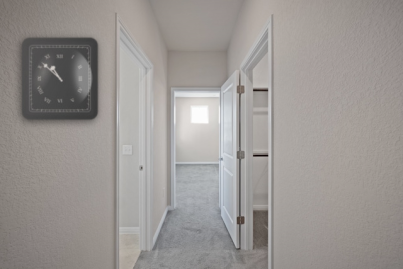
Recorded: h=10 m=52
